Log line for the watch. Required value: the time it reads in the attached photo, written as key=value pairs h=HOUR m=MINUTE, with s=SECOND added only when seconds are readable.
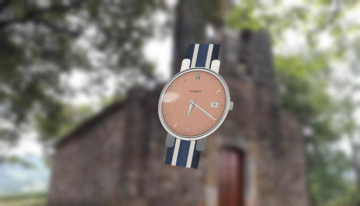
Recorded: h=6 m=20
